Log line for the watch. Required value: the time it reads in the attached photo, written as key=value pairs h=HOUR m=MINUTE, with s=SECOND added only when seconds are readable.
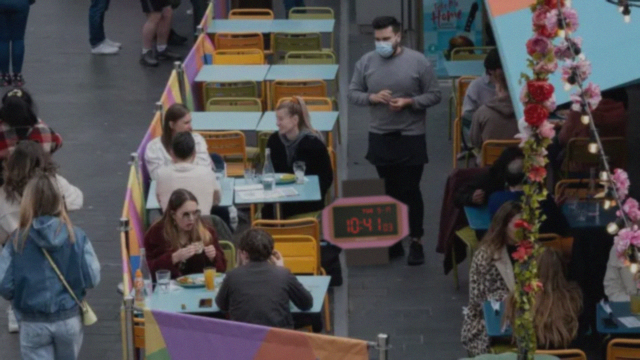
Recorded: h=10 m=41
